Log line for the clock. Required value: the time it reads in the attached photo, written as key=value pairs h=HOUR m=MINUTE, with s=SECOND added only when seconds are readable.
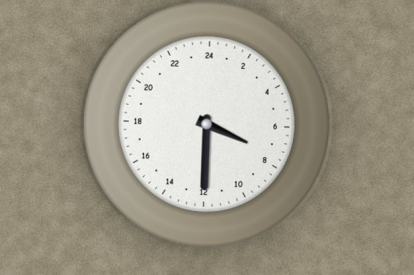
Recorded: h=7 m=30
